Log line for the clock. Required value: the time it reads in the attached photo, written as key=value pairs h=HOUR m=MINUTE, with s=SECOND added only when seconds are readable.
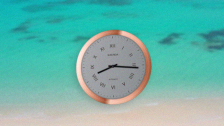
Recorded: h=8 m=16
